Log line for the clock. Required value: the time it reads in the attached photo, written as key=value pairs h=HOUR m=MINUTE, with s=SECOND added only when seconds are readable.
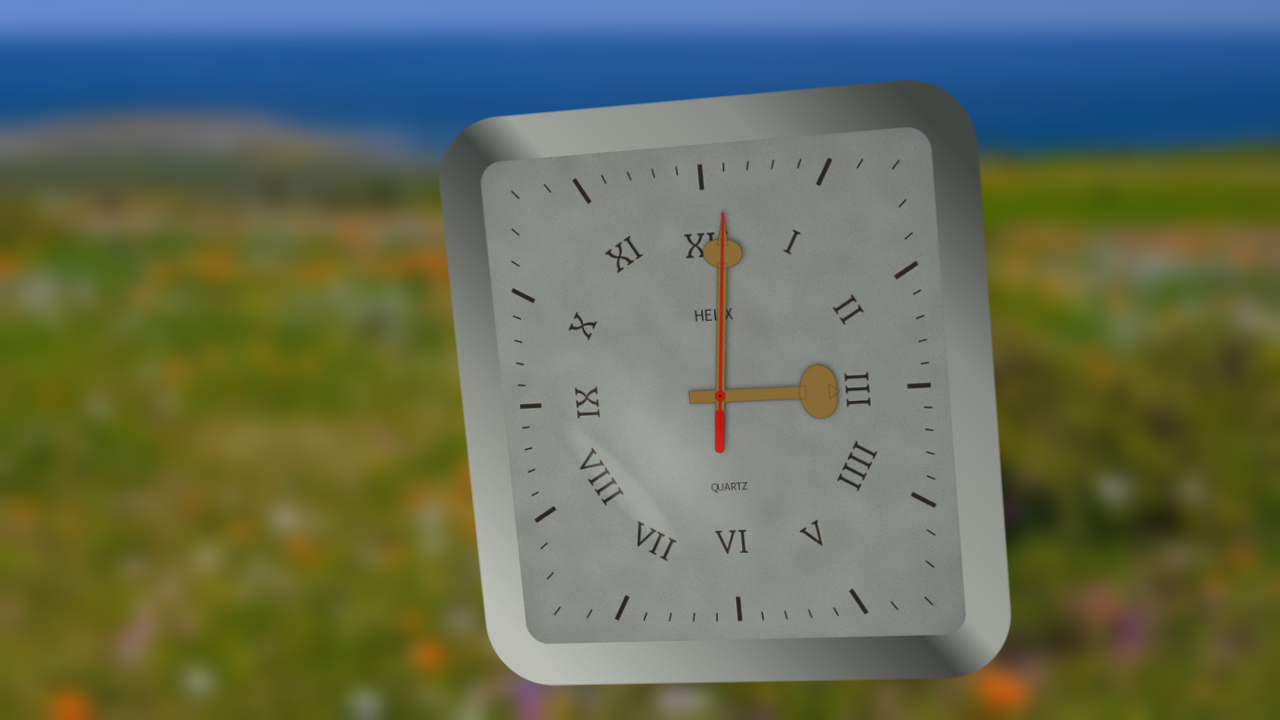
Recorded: h=3 m=1 s=1
